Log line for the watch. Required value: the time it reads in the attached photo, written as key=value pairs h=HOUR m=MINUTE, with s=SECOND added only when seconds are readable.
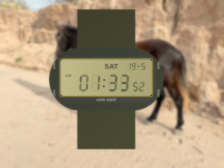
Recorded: h=1 m=33 s=52
